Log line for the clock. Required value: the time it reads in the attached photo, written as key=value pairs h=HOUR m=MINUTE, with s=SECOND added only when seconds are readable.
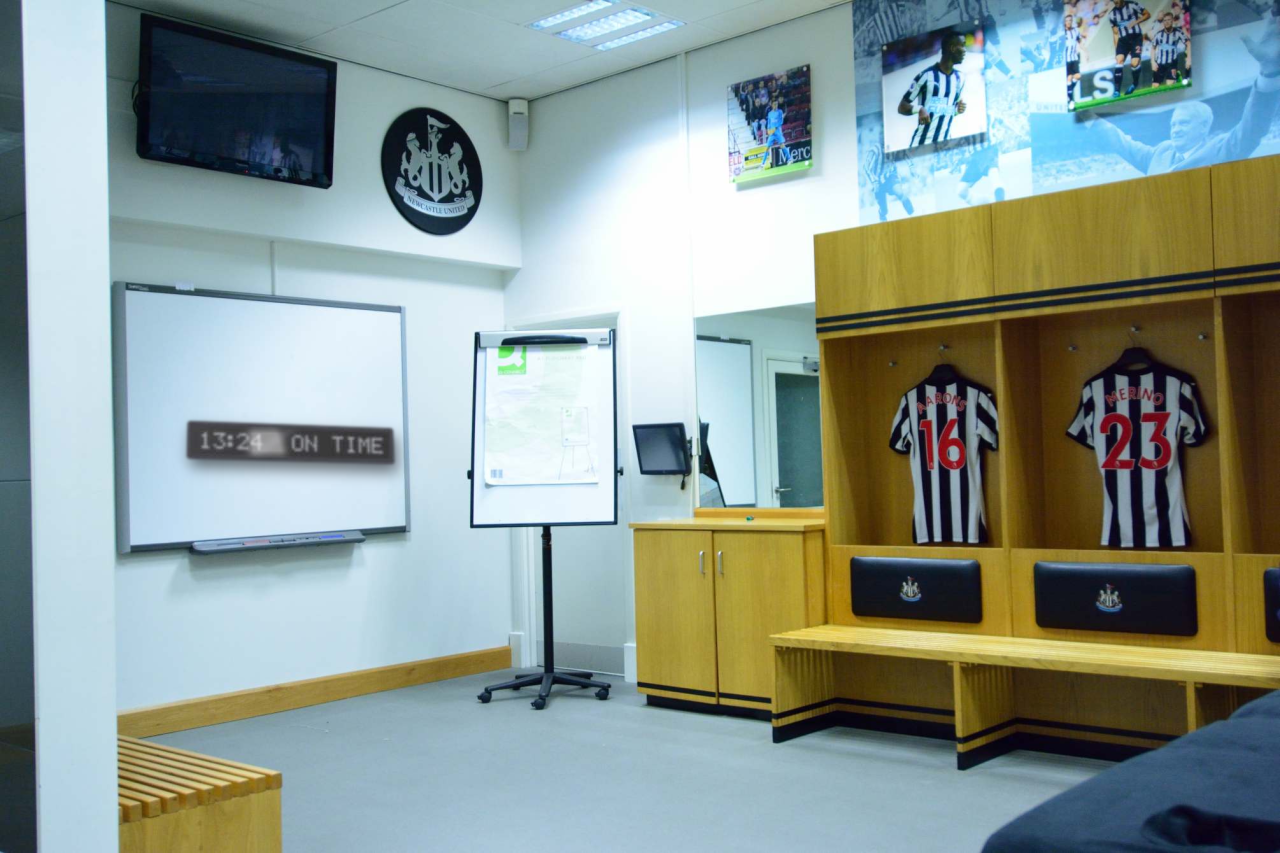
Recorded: h=13 m=24
